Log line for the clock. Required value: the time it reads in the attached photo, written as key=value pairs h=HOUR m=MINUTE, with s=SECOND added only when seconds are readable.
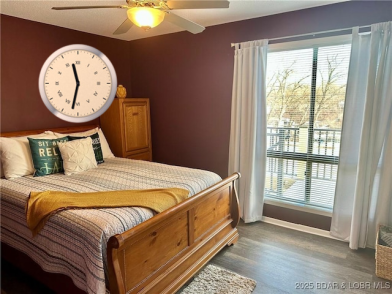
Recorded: h=11 m=32
